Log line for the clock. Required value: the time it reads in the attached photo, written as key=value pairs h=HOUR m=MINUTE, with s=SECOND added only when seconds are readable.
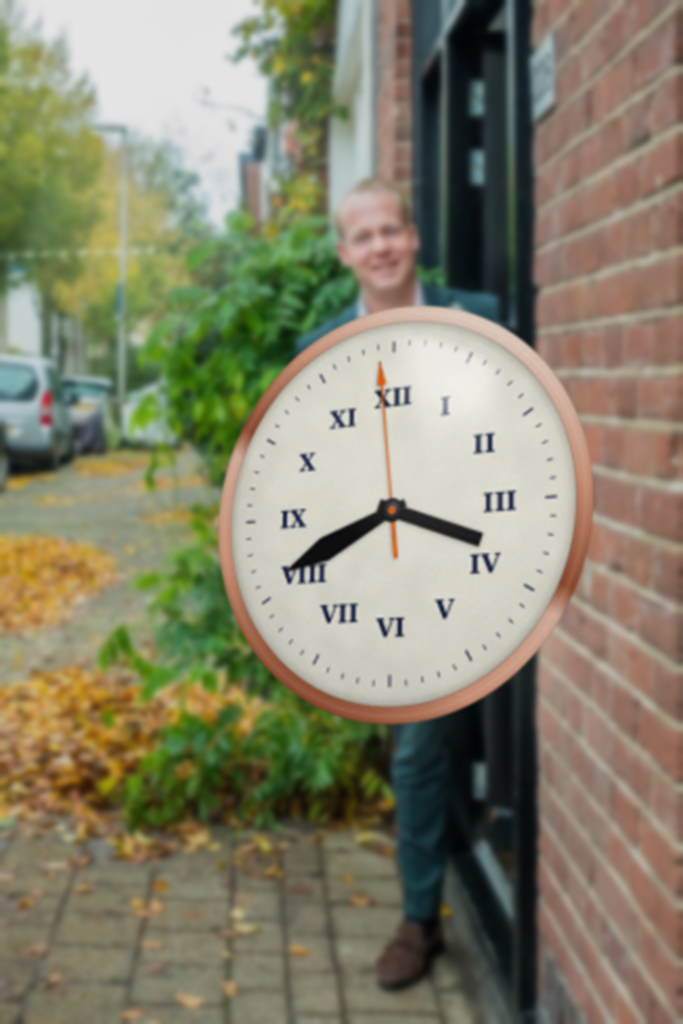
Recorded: h=3 m=40 s=59
